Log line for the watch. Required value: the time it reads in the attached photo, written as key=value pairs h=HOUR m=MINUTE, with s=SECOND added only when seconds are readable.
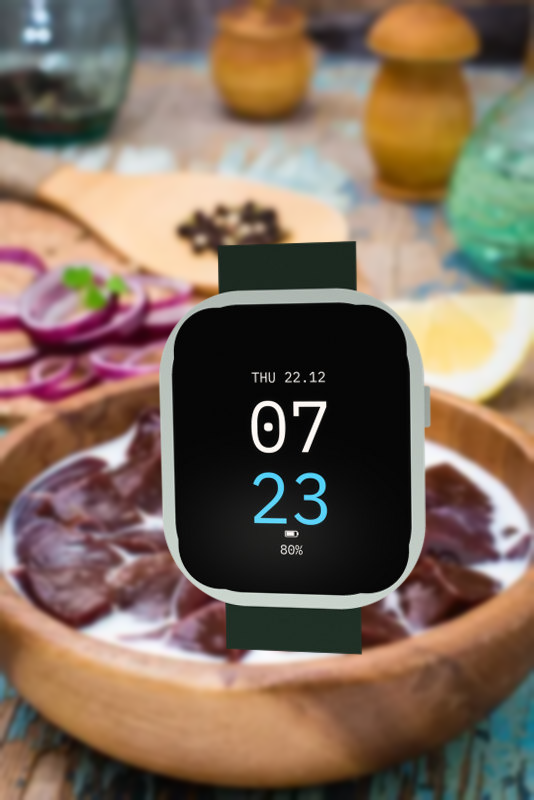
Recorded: h=7 m=23
